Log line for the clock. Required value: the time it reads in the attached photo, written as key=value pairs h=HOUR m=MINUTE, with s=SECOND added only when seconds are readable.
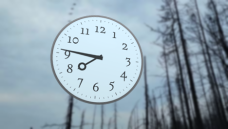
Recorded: h=7 m=46
